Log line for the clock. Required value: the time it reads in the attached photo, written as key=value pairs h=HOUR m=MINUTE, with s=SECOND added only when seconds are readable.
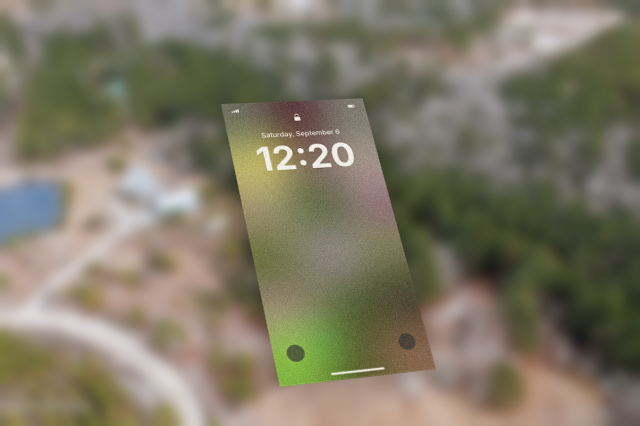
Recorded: h=12 m=20
